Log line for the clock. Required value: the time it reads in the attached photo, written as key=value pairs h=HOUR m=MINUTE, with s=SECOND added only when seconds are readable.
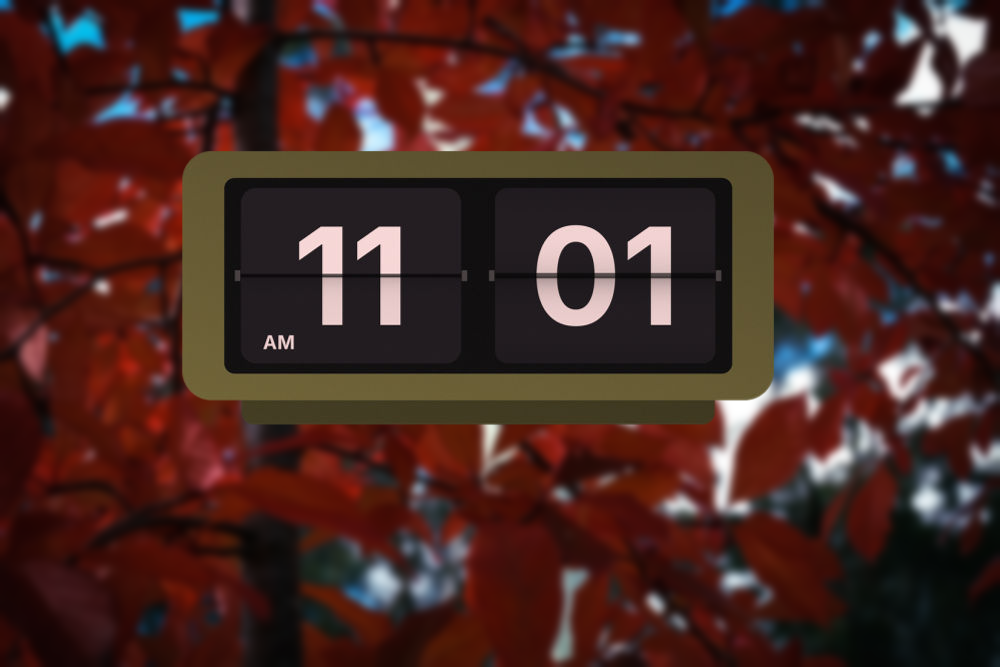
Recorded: h=11 m=1
